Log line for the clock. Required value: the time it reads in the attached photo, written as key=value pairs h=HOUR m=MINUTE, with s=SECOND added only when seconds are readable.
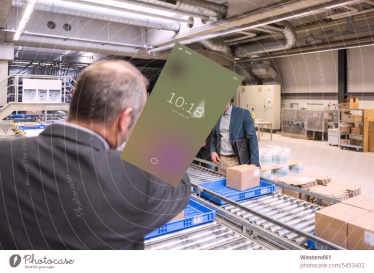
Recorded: h=10 m=18
